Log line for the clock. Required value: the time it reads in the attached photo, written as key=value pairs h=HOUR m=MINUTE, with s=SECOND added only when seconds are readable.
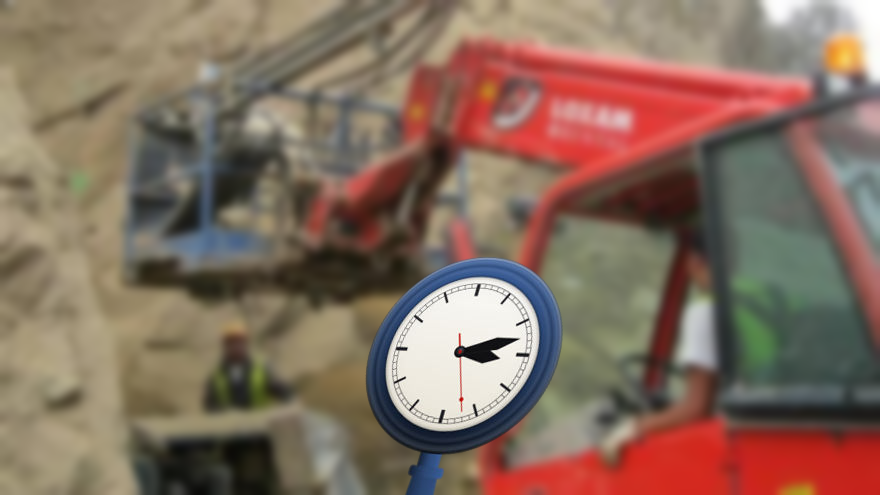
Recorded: h=3 m=12 s=27
